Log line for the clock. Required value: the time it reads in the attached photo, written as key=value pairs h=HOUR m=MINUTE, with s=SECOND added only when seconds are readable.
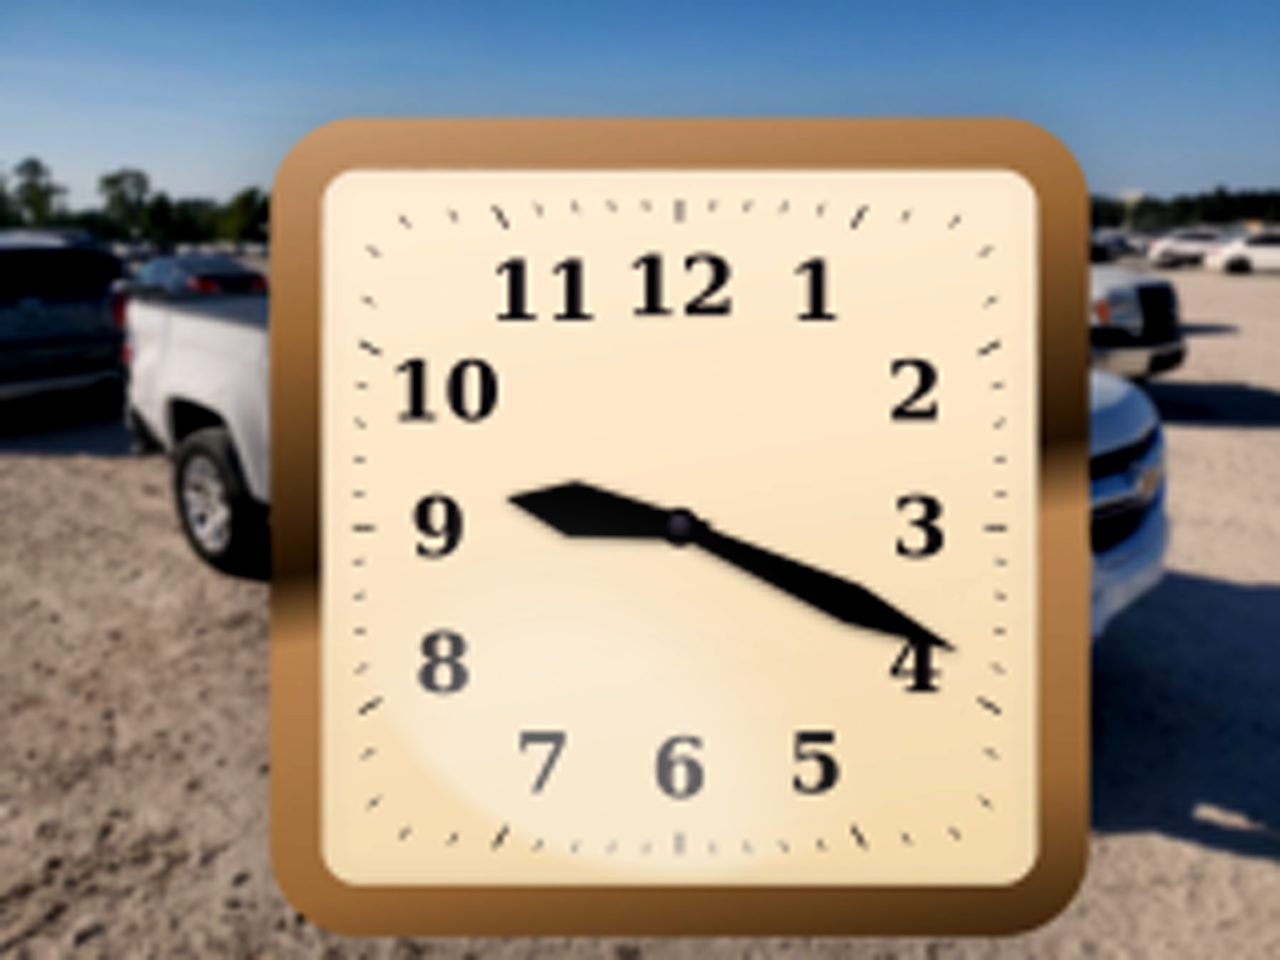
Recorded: h=9 m=19
